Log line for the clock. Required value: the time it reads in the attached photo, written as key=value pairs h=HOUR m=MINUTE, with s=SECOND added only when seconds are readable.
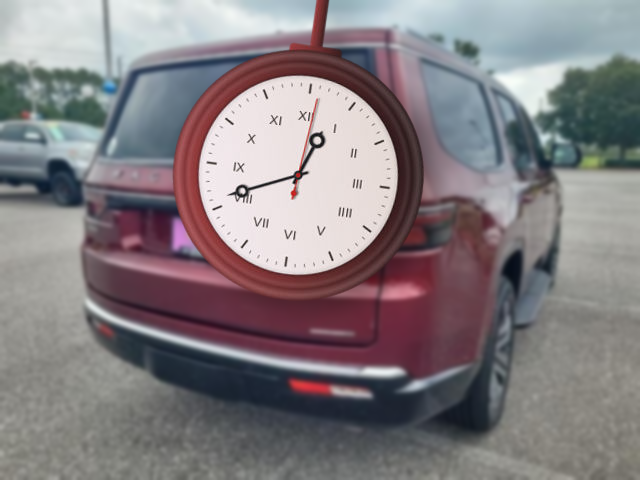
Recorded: h=12 m=41 s=1
